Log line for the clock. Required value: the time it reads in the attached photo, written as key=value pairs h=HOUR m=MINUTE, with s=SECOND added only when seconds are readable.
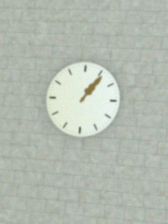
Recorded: h=1 m=6
